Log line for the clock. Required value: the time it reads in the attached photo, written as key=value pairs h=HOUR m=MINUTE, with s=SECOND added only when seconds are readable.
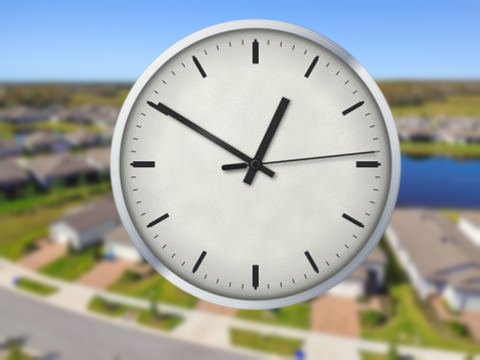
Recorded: h=12 m=50 s=14
